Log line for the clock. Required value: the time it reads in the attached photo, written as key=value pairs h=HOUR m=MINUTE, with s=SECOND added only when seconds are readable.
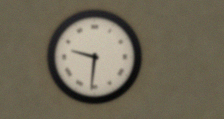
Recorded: h=9 m=31
